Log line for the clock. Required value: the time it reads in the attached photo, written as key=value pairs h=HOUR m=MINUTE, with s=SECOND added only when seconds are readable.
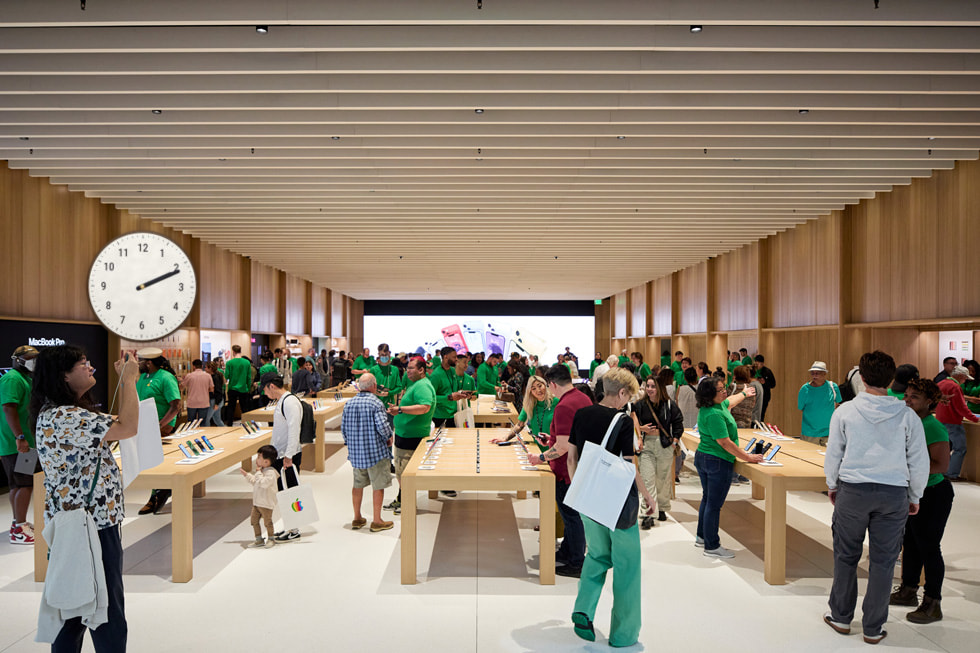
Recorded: h=2 m=11
